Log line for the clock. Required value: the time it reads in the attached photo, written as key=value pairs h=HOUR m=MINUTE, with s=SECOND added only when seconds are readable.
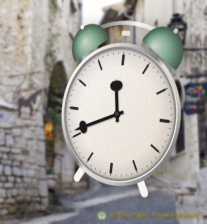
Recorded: h=11 m=41
